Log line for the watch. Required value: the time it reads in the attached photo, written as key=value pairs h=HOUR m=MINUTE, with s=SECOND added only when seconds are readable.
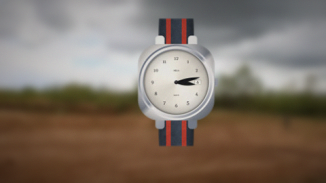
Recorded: h=3 m=13
